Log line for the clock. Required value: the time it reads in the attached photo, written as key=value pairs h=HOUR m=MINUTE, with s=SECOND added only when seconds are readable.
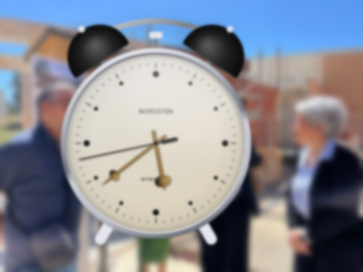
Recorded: h=5 m=38 s=43
